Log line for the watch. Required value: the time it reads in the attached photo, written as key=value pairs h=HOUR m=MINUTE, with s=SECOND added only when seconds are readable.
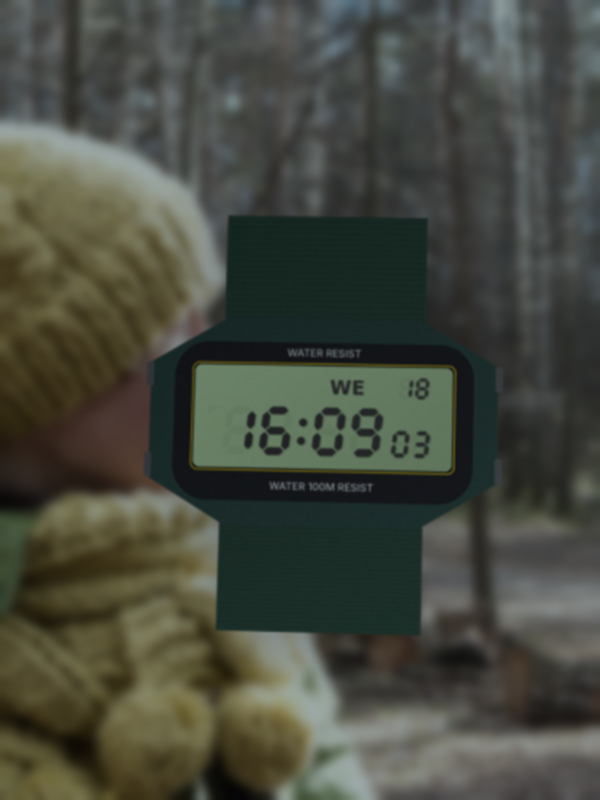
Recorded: h=16 m=9 s=3
